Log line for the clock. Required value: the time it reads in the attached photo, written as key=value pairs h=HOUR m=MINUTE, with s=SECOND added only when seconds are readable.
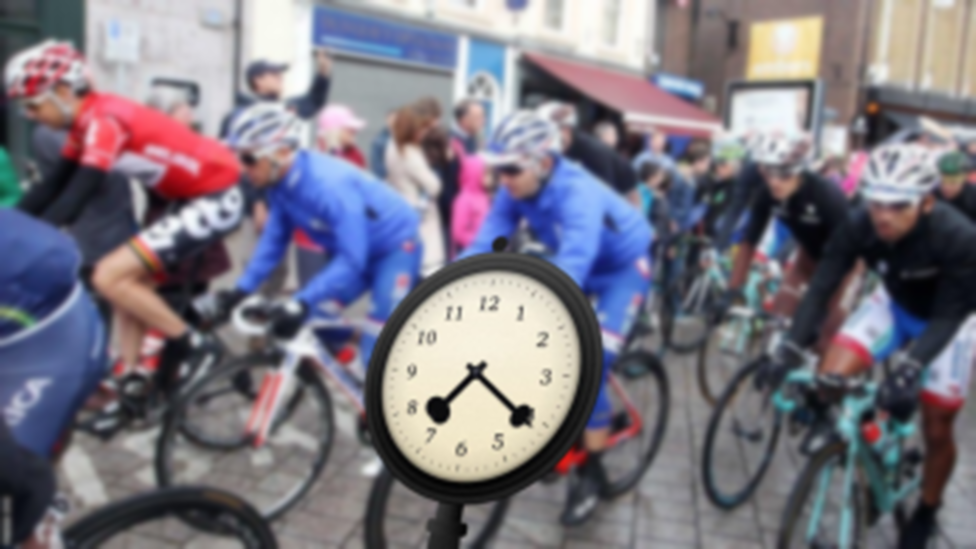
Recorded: h=7 m=21
